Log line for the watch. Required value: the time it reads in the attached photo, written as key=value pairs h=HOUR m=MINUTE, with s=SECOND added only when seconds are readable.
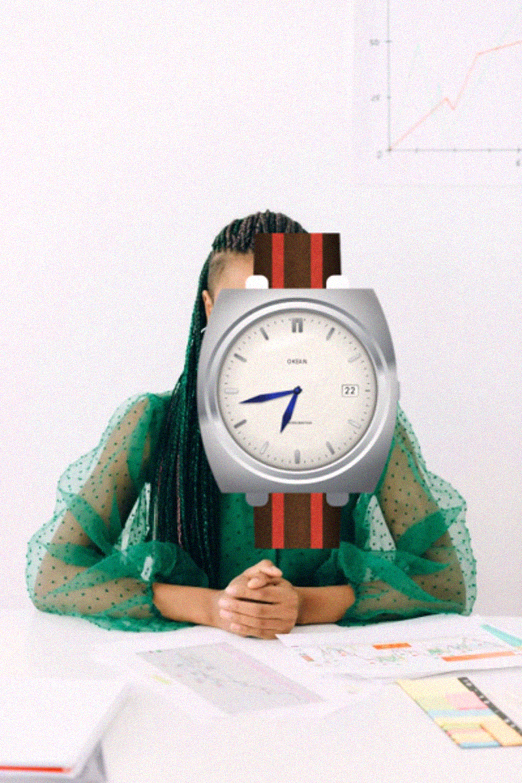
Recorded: h=6 m=43
